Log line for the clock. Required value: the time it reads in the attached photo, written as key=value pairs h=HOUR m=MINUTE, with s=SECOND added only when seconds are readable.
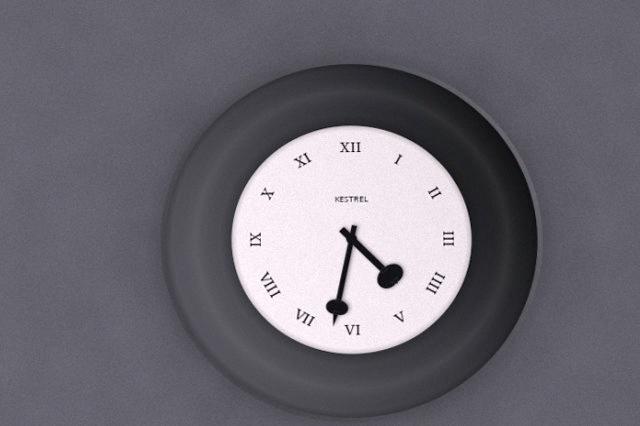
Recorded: h=4 m=32
